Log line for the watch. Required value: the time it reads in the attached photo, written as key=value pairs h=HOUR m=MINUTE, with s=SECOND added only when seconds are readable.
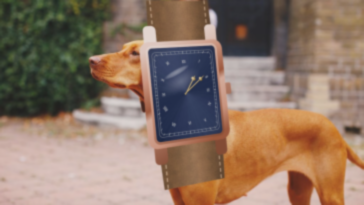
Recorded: h=1 m=9
